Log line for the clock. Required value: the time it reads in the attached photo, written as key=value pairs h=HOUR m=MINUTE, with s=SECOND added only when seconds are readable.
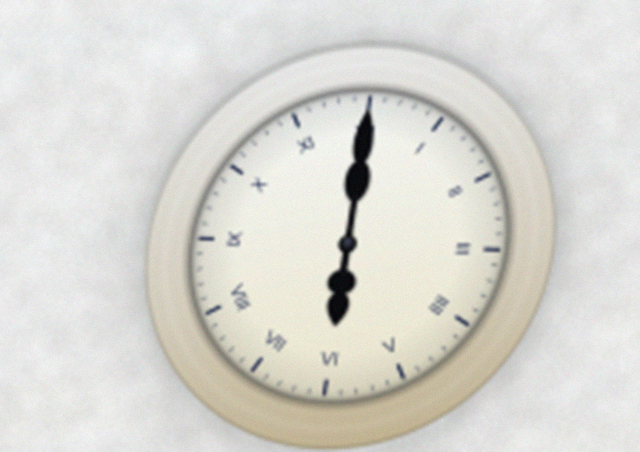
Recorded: h=6 m=0
